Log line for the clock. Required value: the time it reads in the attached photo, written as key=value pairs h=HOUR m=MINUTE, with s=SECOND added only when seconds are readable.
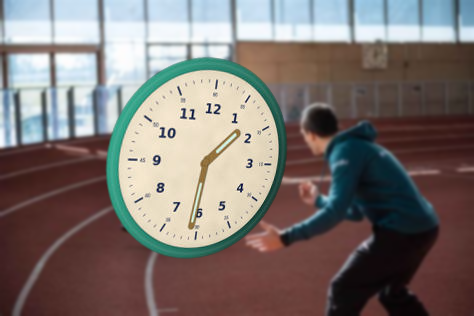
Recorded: h=1 m=31
